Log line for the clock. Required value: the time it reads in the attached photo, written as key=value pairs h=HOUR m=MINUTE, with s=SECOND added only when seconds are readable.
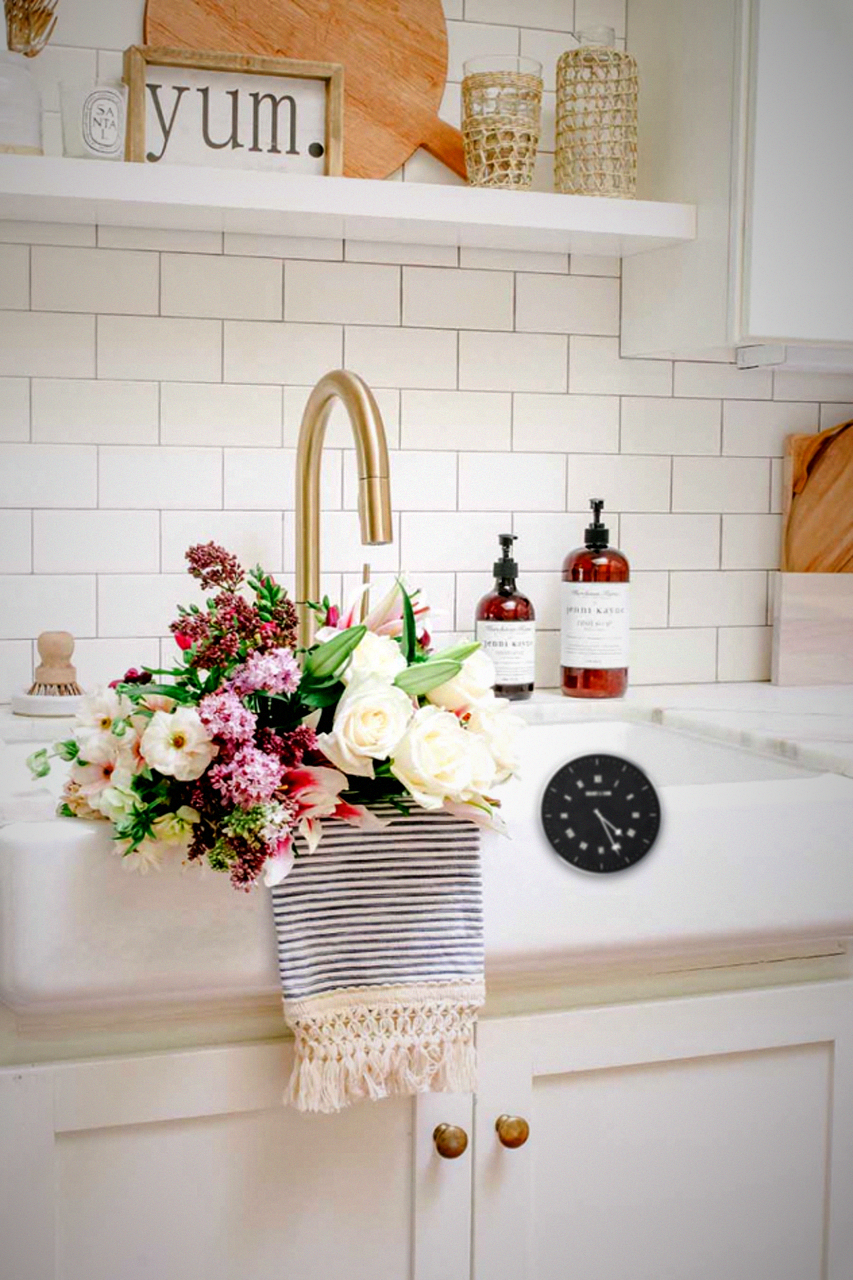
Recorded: h=4 m=26
